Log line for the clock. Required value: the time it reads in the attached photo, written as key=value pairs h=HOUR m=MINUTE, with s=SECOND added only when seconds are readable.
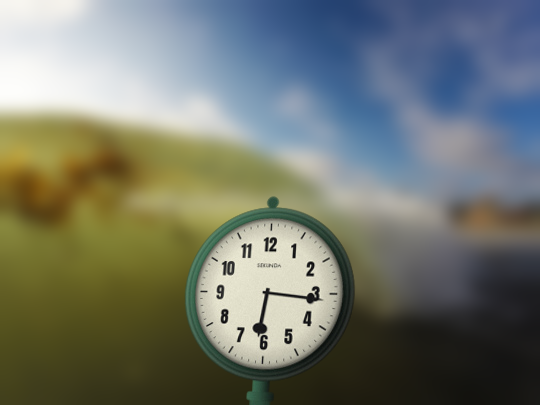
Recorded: h=6 m=16
